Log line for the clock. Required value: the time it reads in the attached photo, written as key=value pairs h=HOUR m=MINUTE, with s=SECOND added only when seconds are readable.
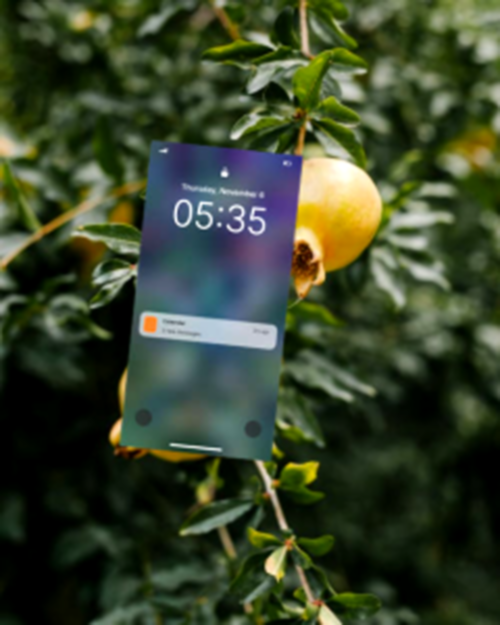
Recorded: h=5 m=35
